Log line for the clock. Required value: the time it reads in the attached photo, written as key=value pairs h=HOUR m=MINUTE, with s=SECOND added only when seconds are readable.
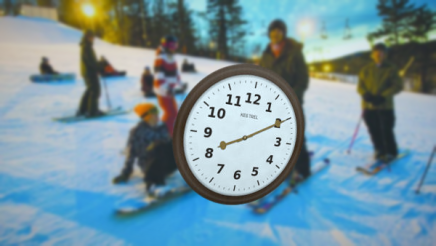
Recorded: h=8 m=10
